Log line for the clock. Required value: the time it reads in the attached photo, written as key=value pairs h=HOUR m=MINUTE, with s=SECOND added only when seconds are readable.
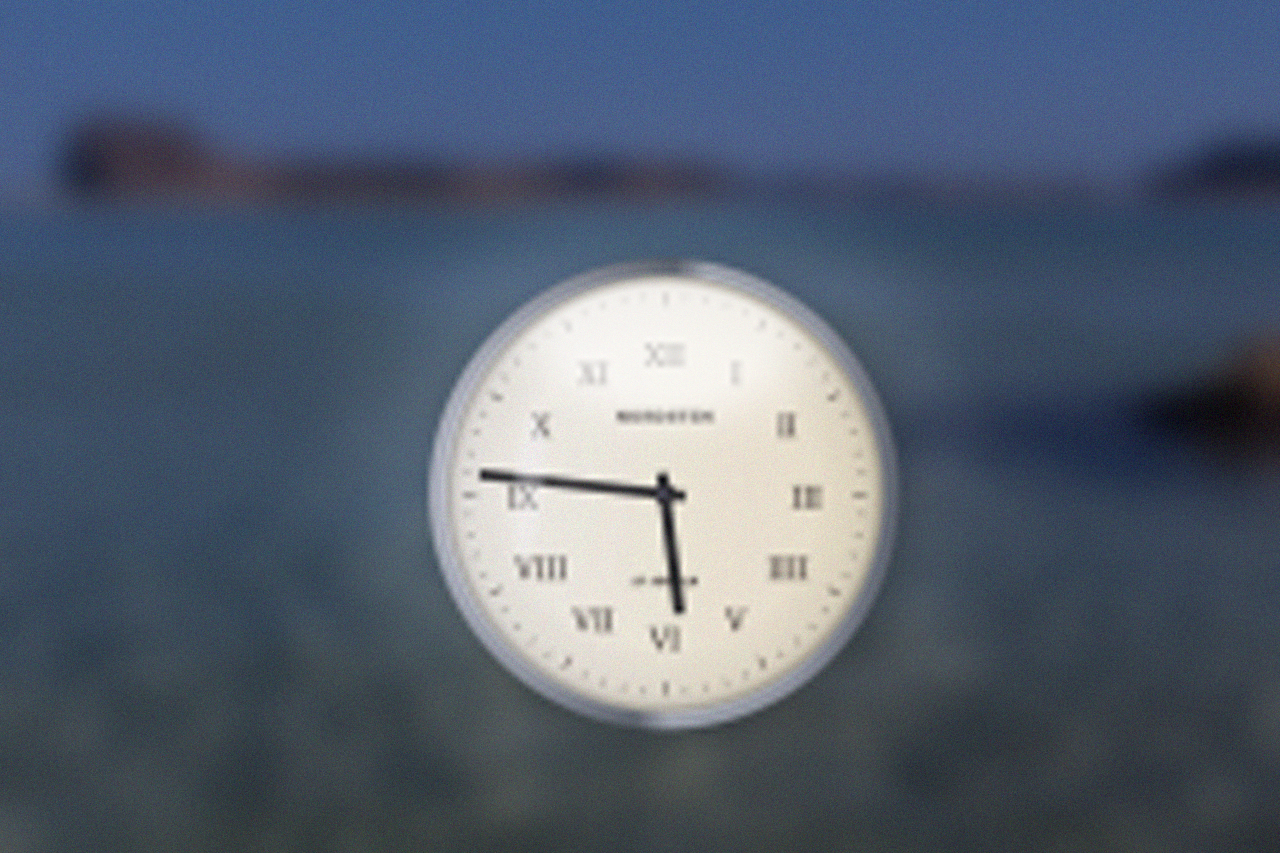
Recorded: h=5 m=46
